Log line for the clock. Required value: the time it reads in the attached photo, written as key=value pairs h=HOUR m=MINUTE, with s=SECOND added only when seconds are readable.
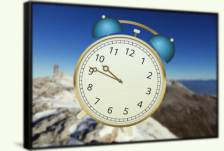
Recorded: h=9 m=46
